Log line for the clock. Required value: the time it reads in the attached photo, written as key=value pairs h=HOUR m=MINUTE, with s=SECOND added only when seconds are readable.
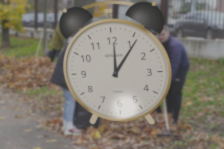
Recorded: h=12 m=6
